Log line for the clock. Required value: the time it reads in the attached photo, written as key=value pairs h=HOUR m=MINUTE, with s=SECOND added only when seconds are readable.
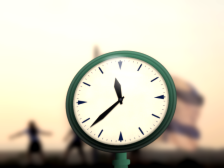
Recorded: h=11 m=38
